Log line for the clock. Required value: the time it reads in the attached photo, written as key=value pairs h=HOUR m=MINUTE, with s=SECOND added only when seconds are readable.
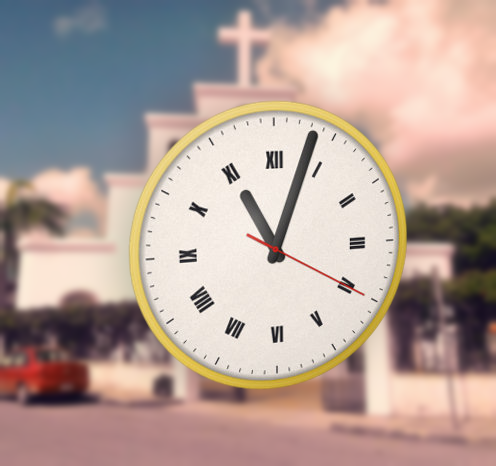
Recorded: h=11 m=3 s=20
